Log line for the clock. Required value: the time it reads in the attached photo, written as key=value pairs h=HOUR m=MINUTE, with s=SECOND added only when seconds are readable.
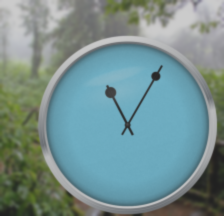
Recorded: h=11 m=5
